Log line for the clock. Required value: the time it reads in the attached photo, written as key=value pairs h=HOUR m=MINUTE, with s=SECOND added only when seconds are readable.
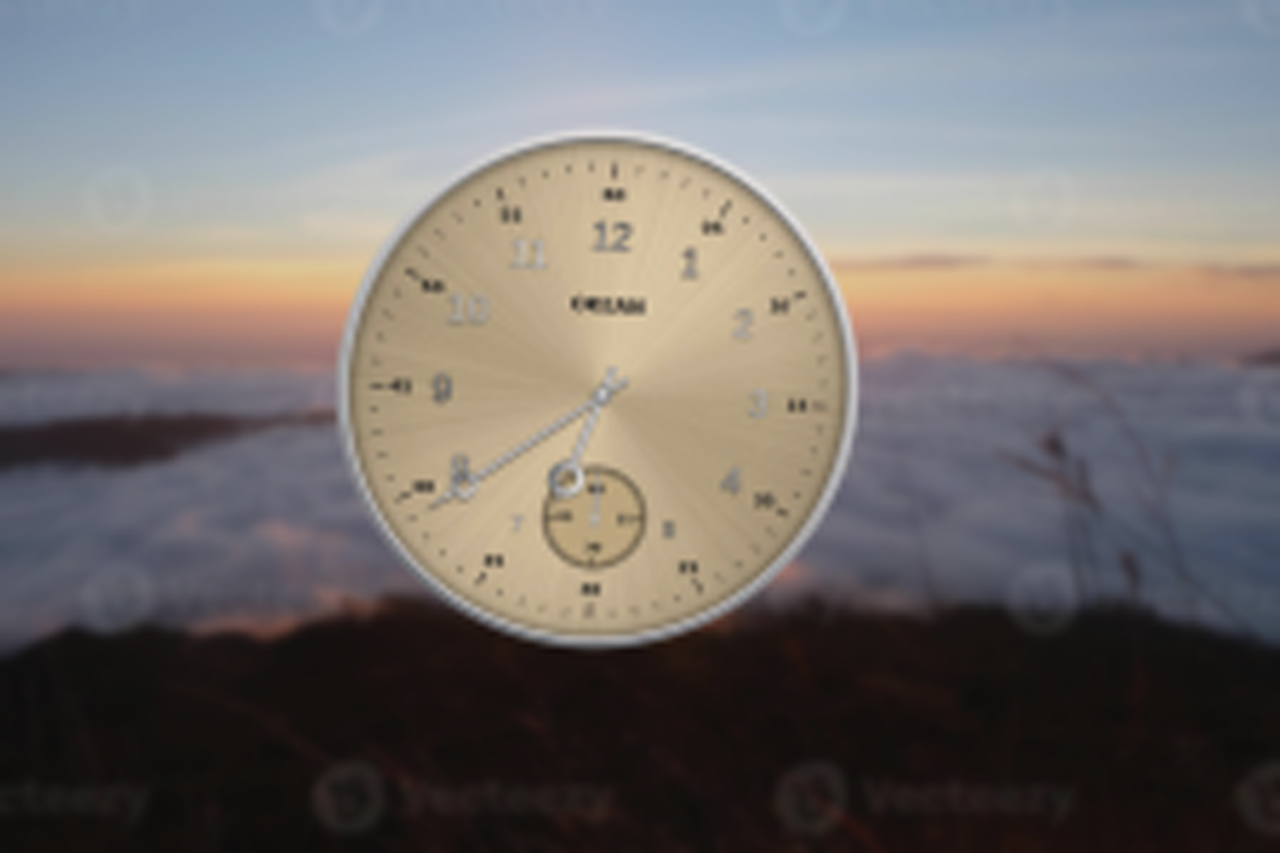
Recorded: h=6 m=39
